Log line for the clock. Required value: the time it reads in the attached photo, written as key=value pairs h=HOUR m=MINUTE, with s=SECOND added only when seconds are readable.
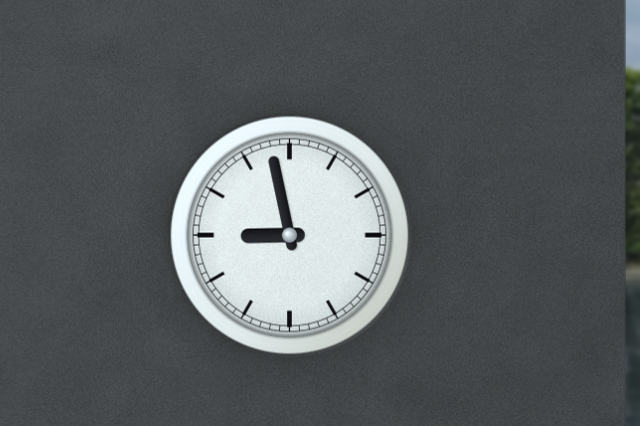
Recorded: h=8 m=58
